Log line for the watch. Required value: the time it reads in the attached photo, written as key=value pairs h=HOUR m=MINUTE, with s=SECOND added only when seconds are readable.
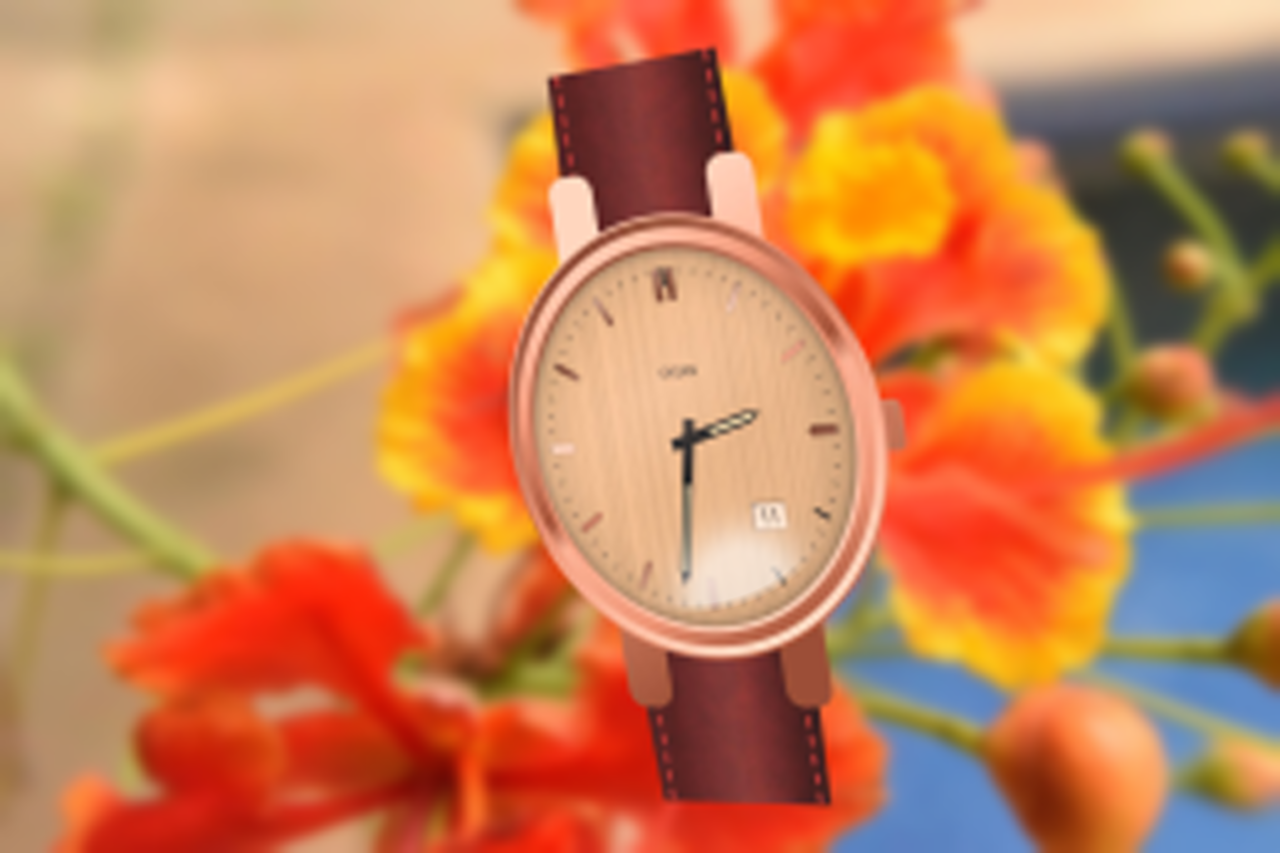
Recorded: h=2 m=32
